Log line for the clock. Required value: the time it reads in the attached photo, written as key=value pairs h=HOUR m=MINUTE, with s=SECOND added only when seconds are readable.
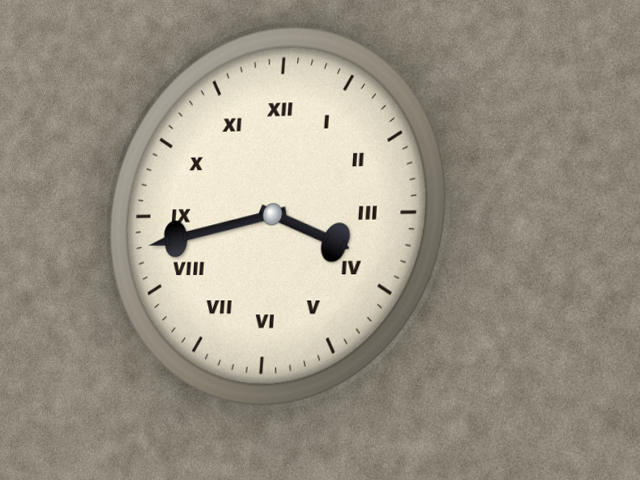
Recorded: h=3 m=43
